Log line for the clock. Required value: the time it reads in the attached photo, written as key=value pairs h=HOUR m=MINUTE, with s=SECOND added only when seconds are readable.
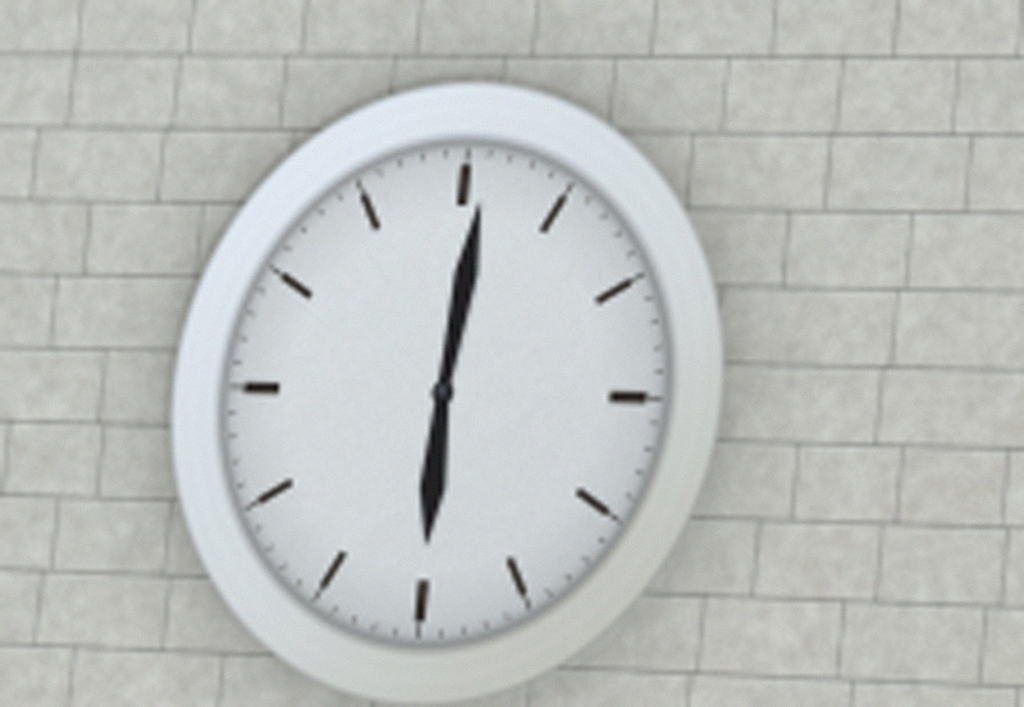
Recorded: h=6 m=1
